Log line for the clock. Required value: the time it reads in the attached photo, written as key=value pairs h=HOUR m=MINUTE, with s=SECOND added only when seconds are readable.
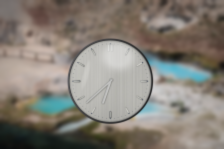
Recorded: h=6 m=38
